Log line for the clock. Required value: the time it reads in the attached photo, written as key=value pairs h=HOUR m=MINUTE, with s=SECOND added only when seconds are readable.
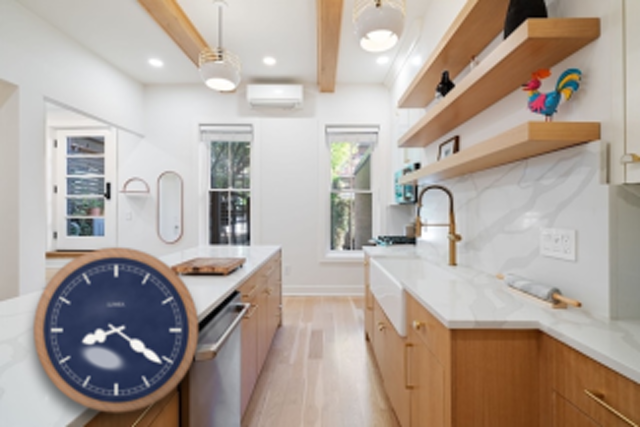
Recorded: h=8 m=21
